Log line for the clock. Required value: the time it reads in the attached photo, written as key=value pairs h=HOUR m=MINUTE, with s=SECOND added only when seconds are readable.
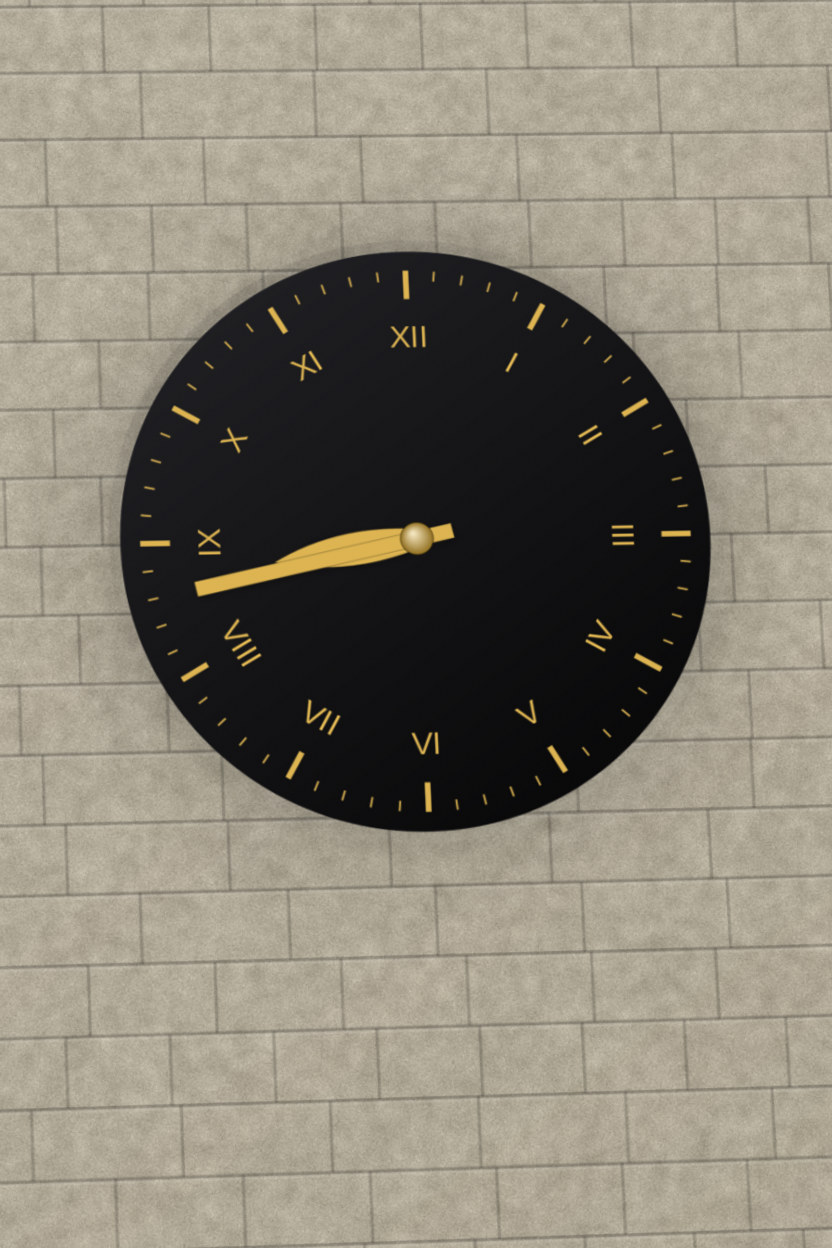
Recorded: h=8 m=43
